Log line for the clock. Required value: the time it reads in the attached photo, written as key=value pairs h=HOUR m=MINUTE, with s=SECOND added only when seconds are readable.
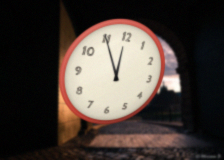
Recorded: h=11 m=55
